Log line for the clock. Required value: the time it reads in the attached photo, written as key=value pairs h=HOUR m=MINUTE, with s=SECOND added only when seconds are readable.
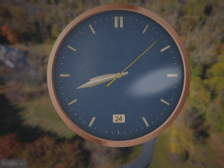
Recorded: h=8 m=42 s=8
